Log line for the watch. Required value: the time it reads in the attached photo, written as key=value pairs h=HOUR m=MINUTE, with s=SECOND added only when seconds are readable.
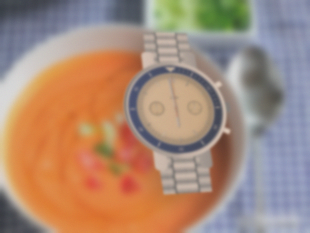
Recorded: h=5 m=59
